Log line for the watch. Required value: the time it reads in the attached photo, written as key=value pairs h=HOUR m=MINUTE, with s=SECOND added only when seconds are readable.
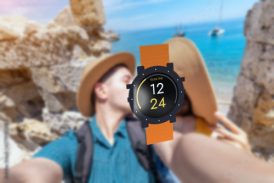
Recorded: h=12 m=24
